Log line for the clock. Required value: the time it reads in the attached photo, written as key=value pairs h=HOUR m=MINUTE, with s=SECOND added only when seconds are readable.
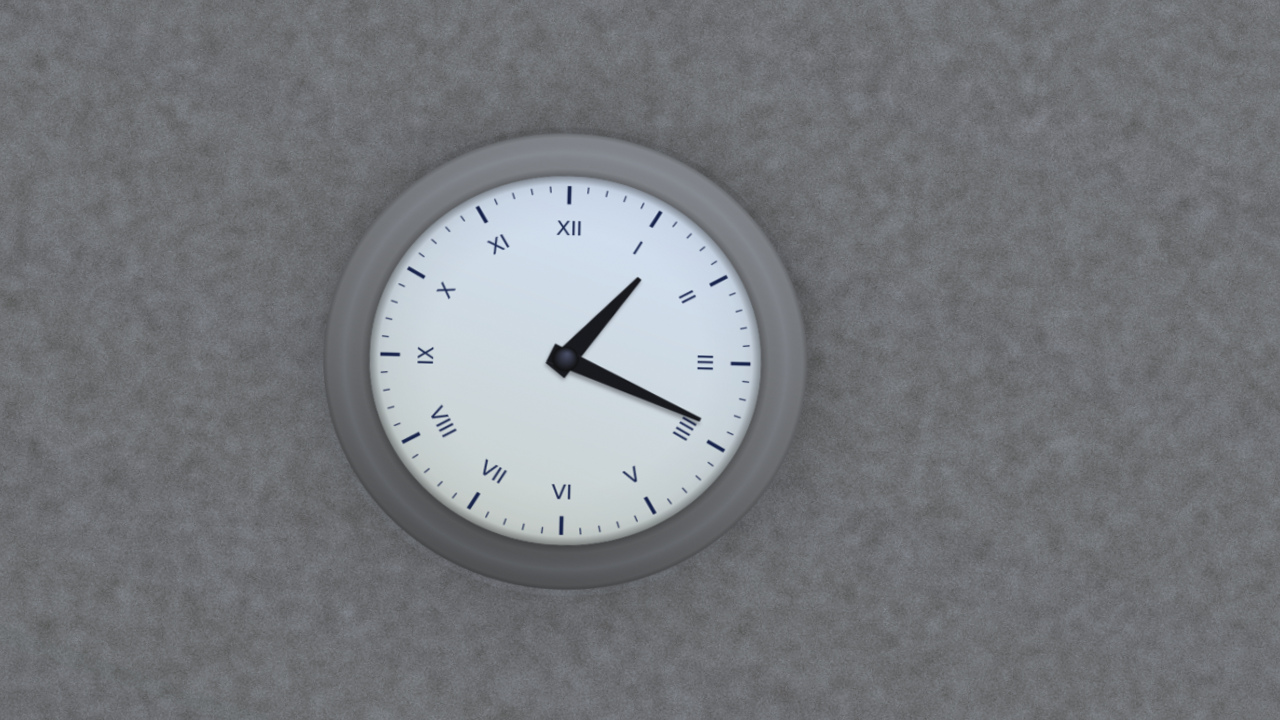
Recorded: h=1 m=19
